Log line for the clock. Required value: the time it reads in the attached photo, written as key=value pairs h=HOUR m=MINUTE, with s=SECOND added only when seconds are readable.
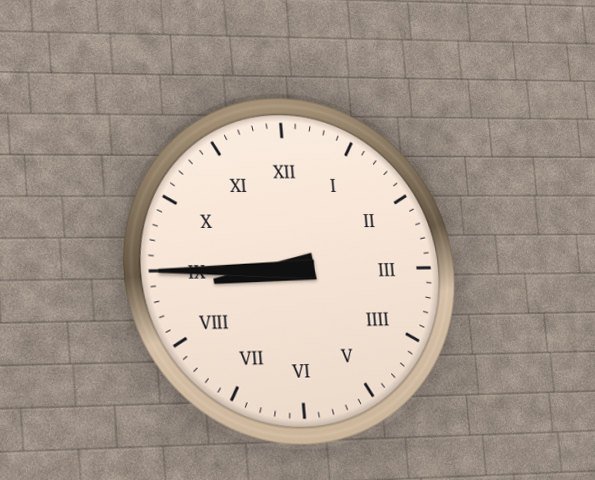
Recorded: h=8 m=45
